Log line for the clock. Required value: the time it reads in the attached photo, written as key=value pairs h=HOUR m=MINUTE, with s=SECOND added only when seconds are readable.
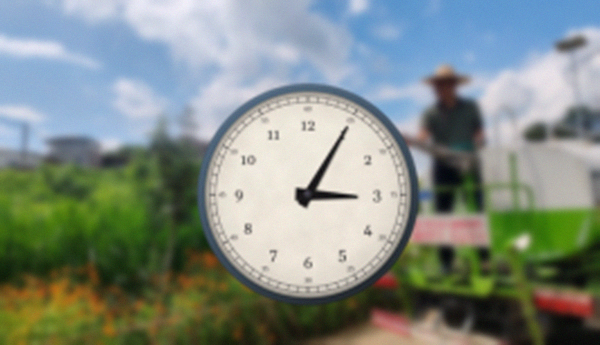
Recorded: h=3 m=5
